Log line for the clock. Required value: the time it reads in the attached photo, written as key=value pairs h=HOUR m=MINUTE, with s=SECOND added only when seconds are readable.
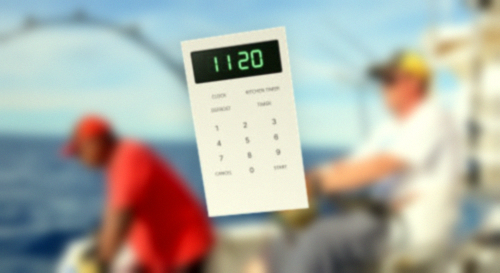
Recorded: h=11 m=20
